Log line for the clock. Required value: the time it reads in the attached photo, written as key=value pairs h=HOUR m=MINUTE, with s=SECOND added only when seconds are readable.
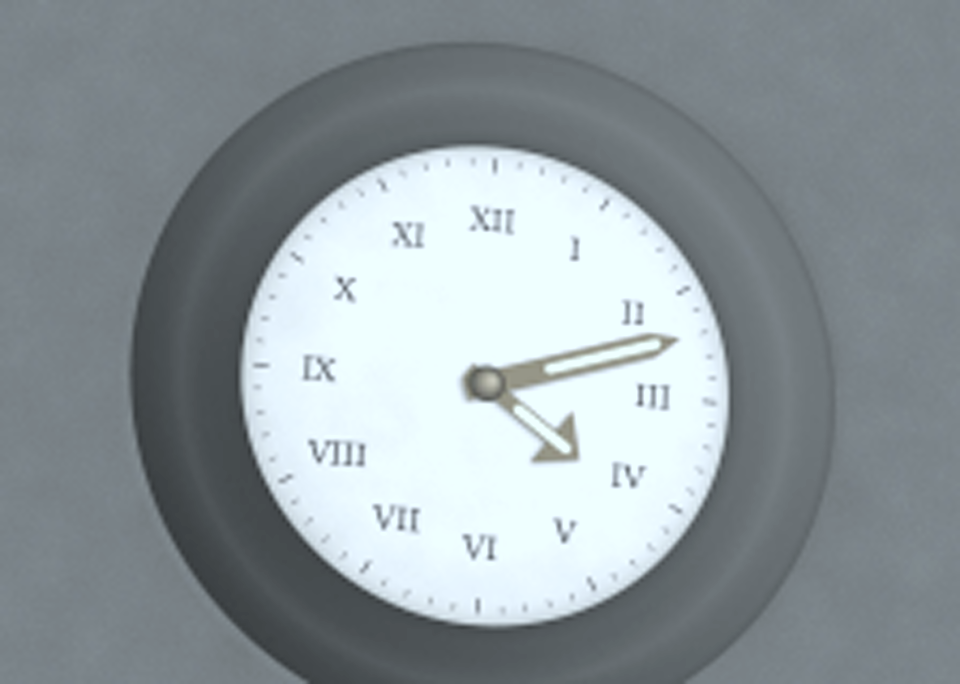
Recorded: h=4 m=12
